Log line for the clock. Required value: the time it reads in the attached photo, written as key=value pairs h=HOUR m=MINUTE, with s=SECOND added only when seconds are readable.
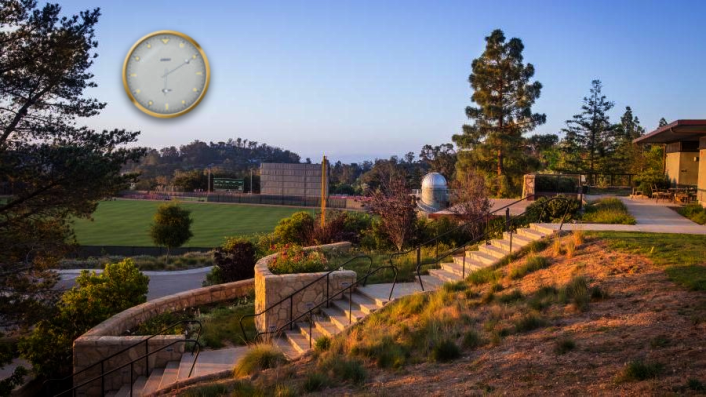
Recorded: h=6 m=10
